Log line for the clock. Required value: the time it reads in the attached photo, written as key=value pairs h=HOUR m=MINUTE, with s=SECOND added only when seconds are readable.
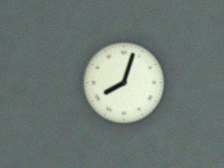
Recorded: h=8 m=3
